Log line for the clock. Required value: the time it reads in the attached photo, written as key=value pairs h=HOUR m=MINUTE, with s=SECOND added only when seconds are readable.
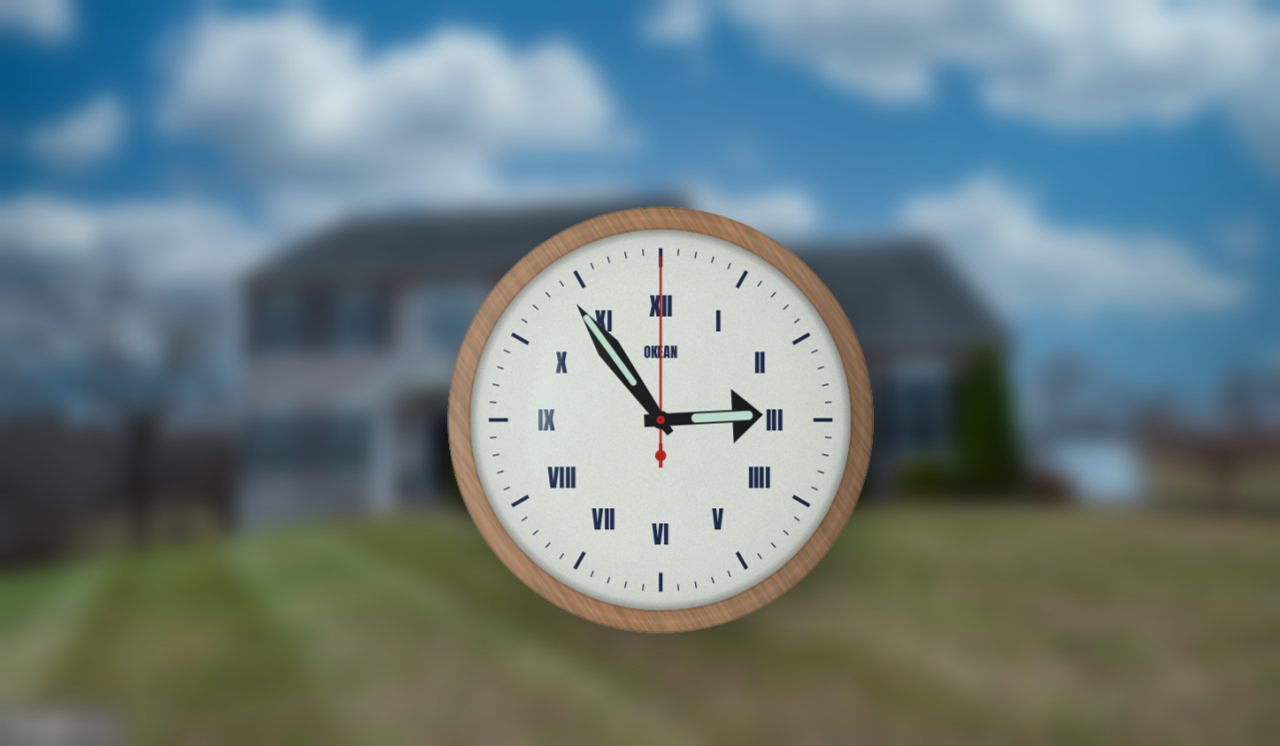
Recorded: h=2 m=54 s=0
